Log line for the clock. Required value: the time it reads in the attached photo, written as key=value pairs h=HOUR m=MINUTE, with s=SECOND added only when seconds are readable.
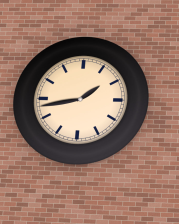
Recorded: h=1 m=43
